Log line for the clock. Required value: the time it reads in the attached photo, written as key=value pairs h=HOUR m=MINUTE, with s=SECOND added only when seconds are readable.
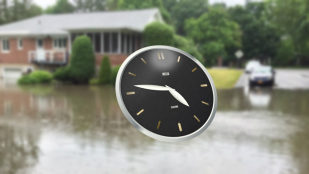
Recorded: h=4 m=47
